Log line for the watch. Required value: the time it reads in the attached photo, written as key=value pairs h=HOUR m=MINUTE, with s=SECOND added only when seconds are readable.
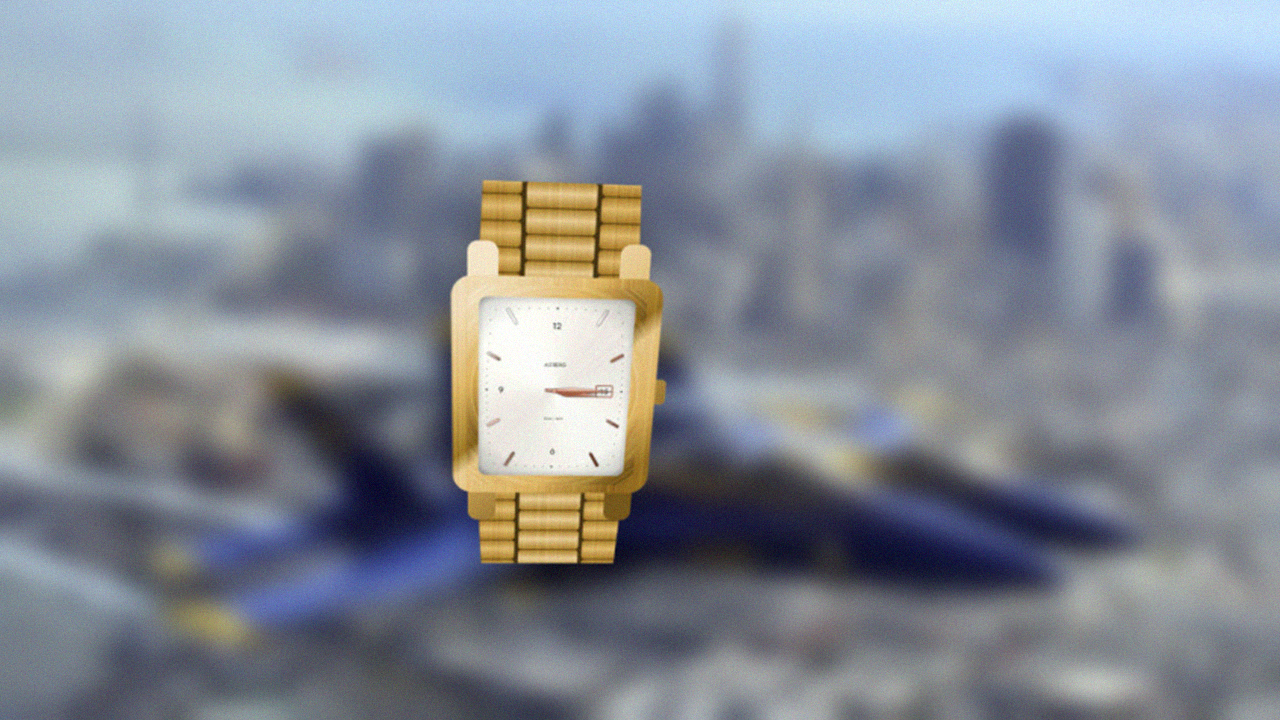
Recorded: h=3 m=15
